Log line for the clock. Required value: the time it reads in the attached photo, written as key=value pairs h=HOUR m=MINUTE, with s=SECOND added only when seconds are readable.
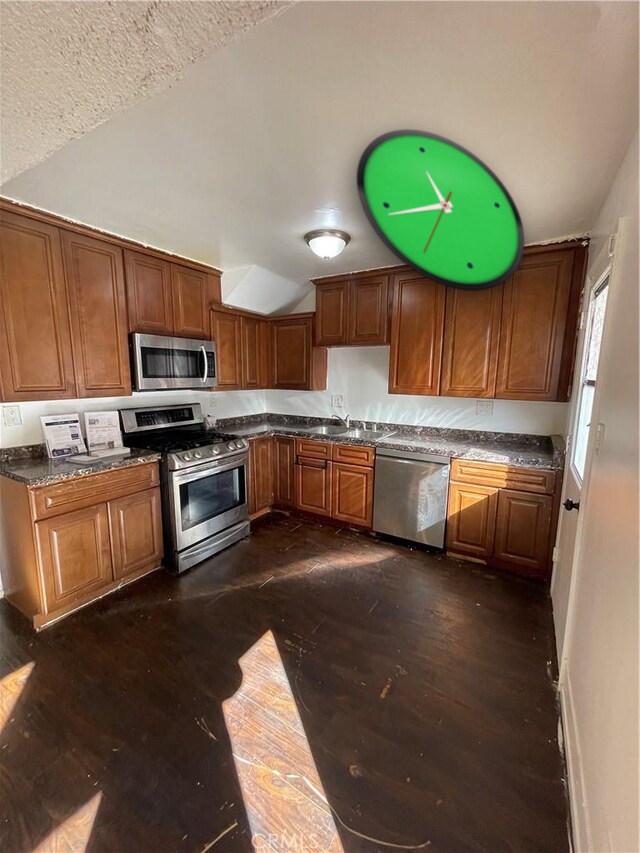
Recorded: h=11 m=43 s=37
